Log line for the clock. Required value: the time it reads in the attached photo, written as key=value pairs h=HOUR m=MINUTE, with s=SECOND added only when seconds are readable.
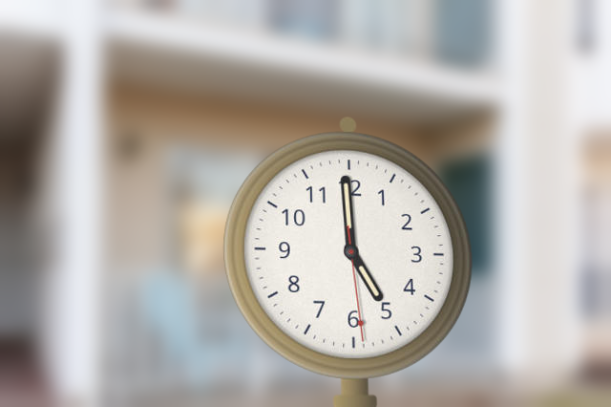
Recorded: h=4 m=59 s=29
